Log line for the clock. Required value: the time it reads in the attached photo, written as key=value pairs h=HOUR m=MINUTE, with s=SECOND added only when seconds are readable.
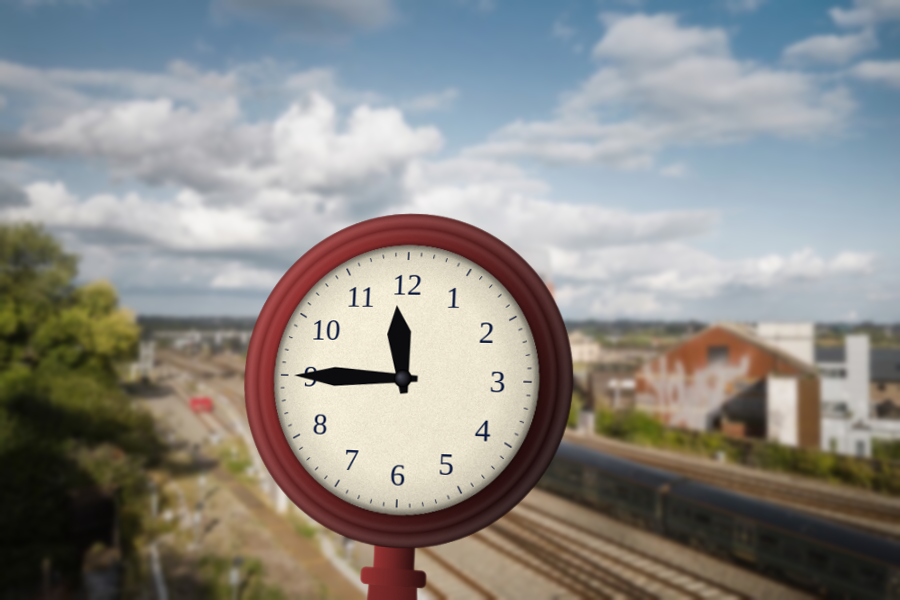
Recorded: h=11 m=45
